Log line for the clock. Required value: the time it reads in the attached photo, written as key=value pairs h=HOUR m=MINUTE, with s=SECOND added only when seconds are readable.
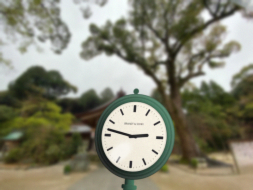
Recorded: h=2 m=47
